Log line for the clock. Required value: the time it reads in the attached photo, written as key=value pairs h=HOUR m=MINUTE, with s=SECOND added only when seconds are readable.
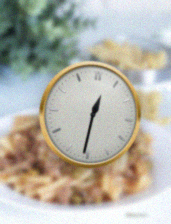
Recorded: h=12 m=31
